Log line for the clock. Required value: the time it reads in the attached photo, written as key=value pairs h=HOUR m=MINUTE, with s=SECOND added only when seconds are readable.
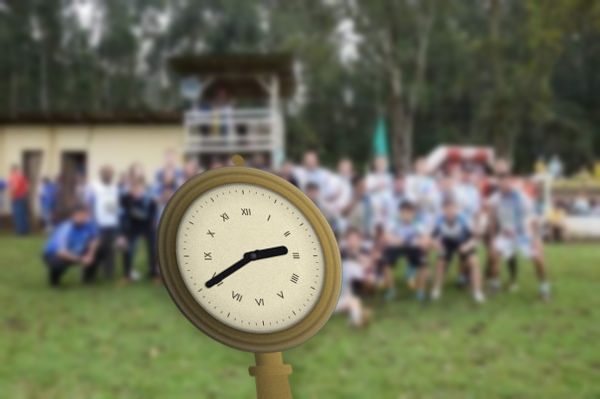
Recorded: h=2 m=40
